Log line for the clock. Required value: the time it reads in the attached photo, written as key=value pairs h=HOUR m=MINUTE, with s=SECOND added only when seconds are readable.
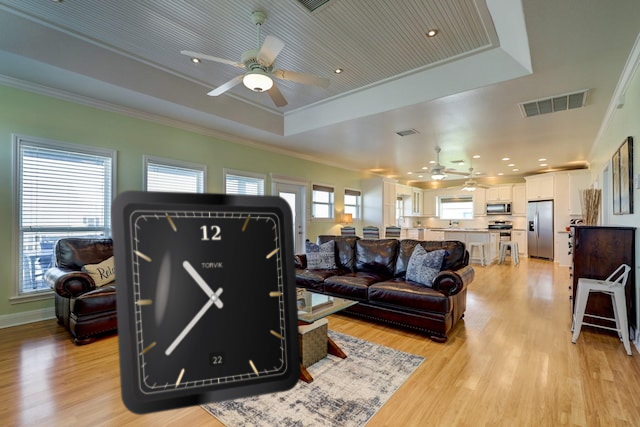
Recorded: h=10 m=38
